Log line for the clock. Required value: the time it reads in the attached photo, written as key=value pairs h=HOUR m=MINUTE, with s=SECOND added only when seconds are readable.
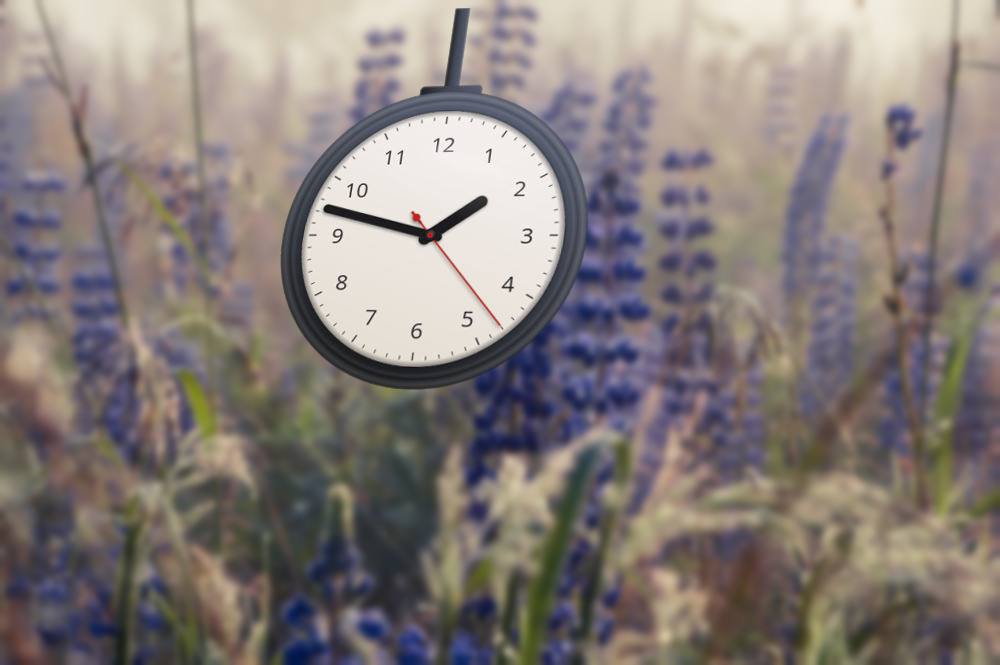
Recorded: h=1 m=47 s=23
